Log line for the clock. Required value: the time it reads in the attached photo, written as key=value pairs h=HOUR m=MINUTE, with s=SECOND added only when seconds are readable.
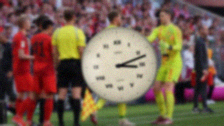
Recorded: h=3 m=12
